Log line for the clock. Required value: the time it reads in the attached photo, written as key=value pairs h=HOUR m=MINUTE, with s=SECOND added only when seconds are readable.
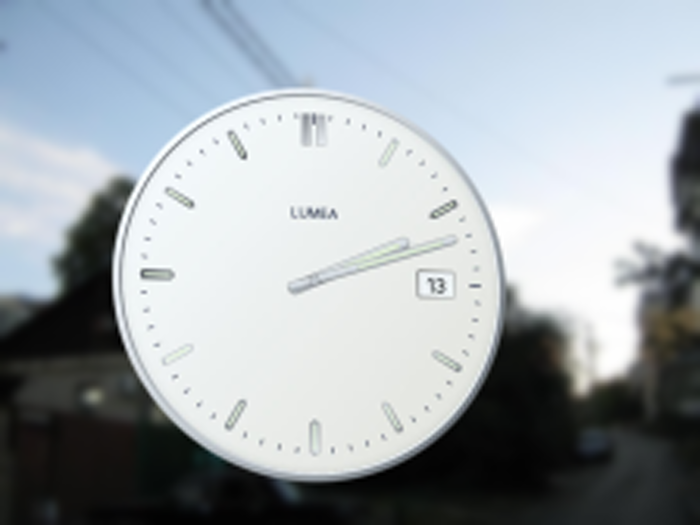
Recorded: h=2 m=12
